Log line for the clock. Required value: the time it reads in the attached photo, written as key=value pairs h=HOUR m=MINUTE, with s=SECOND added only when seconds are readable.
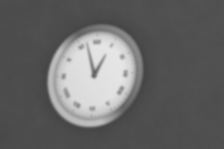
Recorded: h=12 m=57
